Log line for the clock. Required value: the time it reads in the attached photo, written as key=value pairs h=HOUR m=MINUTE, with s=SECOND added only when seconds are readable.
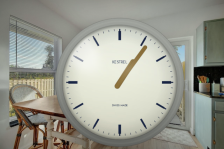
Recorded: h=1 m=6
